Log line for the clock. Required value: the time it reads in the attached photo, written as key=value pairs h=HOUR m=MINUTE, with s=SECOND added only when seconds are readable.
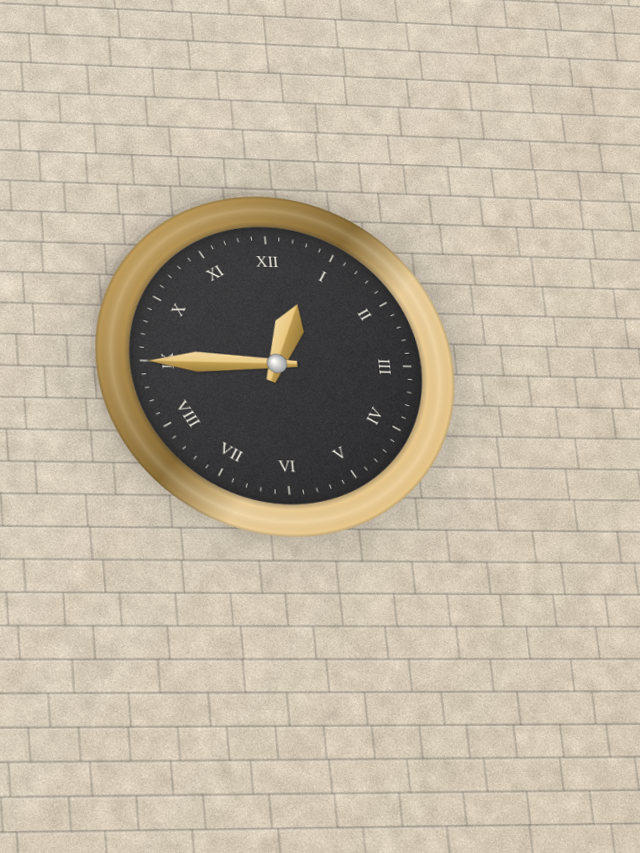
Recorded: h=12 m=45
